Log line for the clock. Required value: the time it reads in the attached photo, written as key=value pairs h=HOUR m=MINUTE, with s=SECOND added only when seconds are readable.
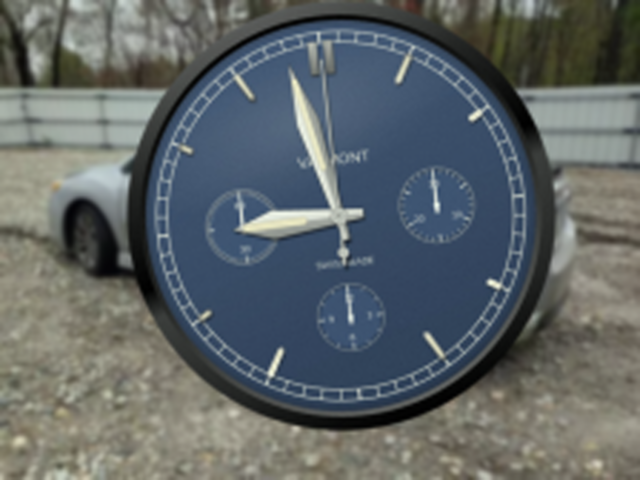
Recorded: h=8 m=58
